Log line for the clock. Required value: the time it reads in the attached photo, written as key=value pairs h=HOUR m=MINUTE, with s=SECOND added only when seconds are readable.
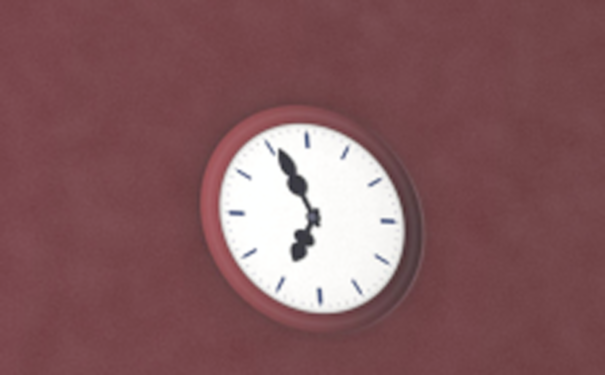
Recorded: h=6 m=56
